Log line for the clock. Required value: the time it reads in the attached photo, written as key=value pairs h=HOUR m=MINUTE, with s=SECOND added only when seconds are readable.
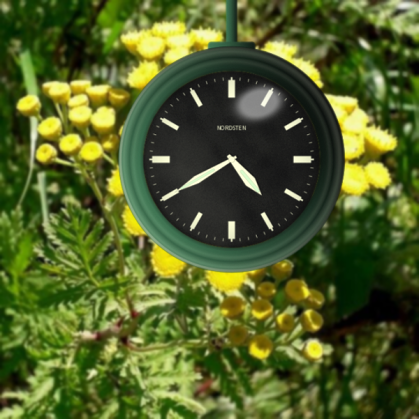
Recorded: h=4 m=40
